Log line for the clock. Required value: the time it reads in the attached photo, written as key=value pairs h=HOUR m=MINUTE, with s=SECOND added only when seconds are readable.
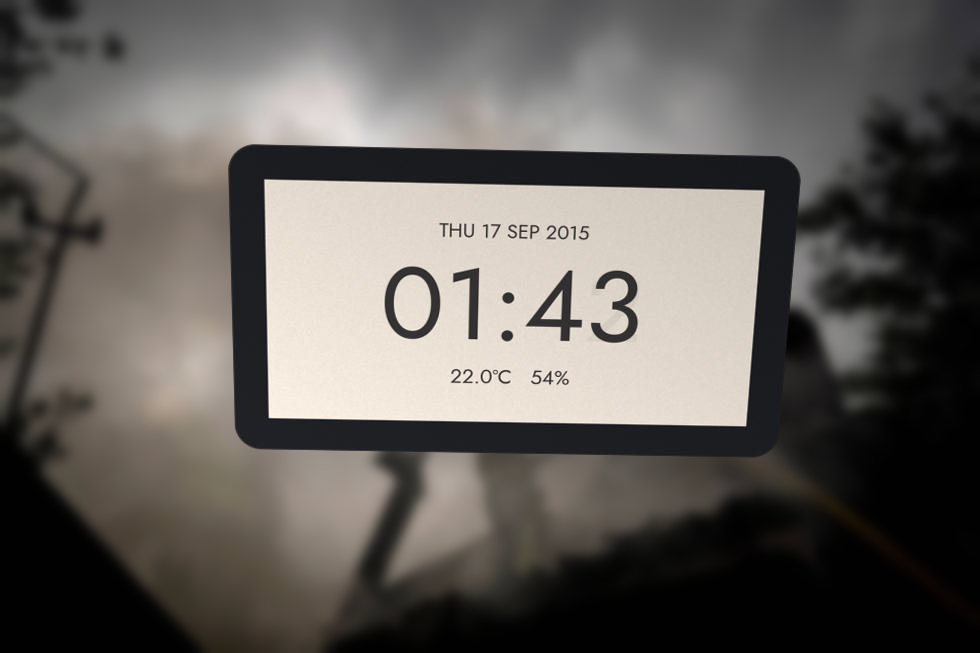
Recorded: h=1 m=43
